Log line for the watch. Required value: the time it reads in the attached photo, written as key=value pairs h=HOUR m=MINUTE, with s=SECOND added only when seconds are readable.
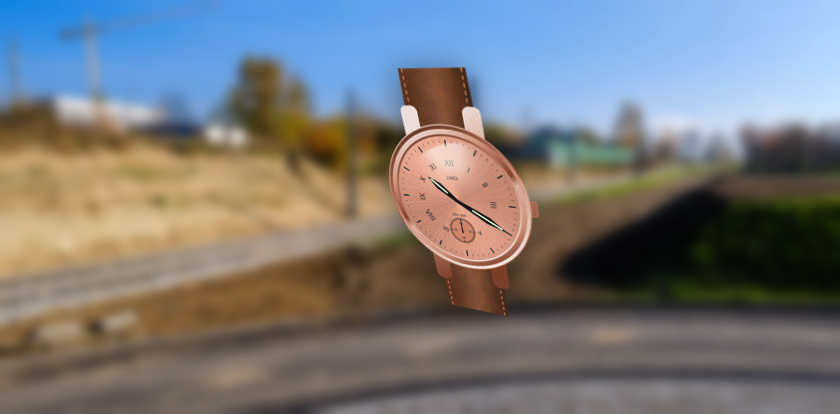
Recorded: h=10 m=20
